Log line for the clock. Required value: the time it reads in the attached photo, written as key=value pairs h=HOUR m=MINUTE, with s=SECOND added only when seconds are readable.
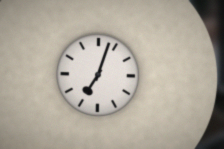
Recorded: h=7 m=3
